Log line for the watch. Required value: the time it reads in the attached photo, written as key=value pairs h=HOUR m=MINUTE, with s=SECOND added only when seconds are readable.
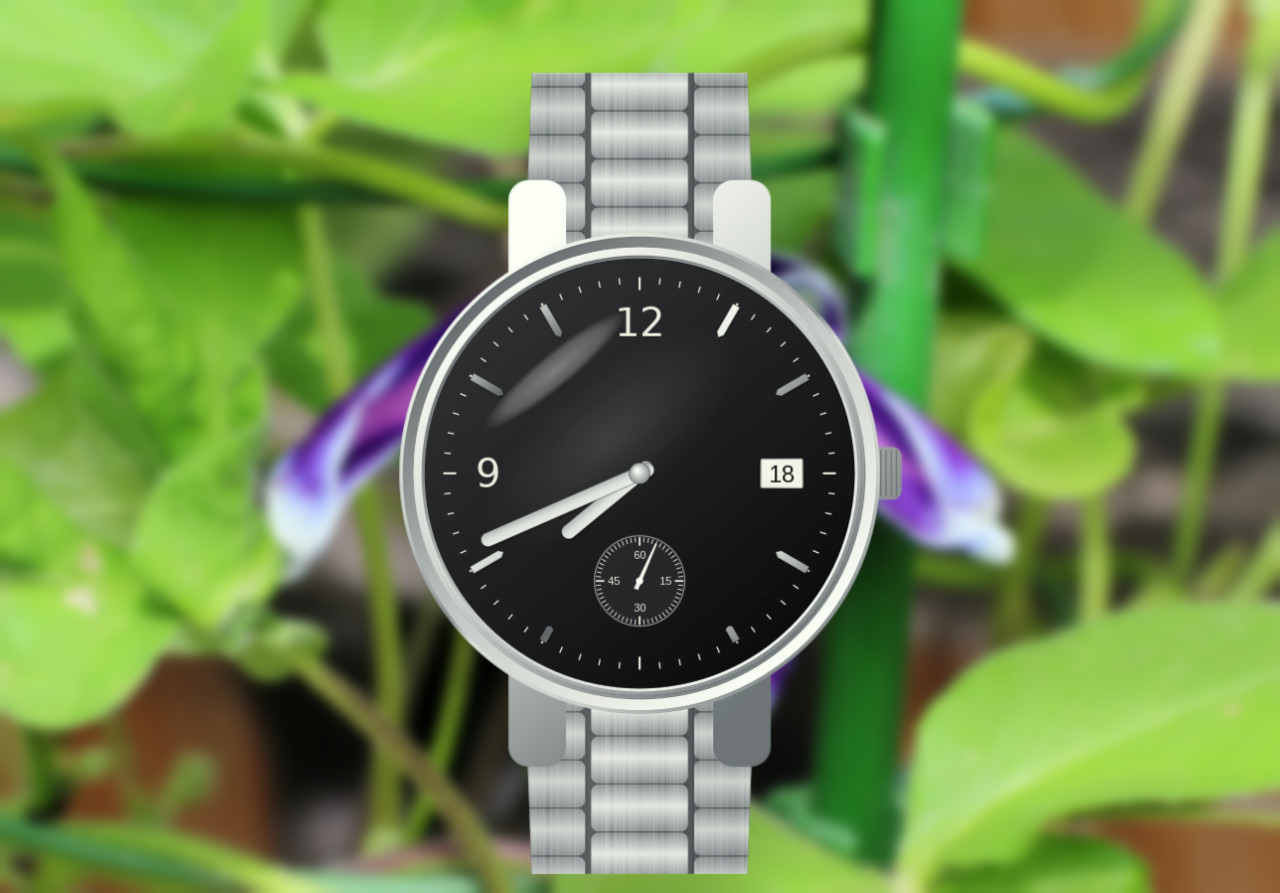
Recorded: h=7 m=41 s=4
